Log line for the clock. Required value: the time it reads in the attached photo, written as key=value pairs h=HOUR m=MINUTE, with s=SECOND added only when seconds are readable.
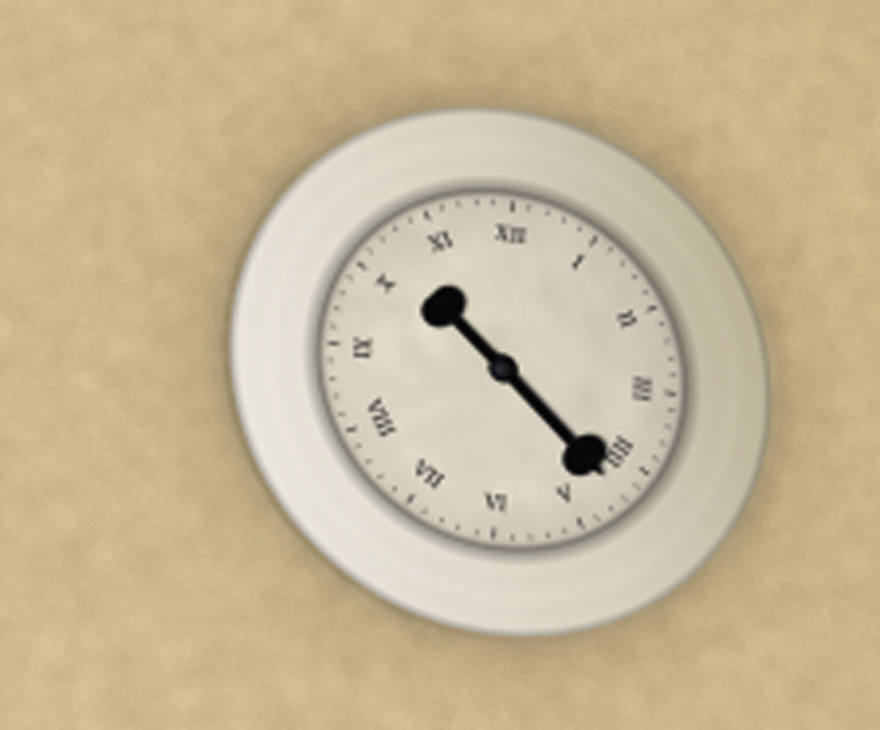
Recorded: h=10 m=22
